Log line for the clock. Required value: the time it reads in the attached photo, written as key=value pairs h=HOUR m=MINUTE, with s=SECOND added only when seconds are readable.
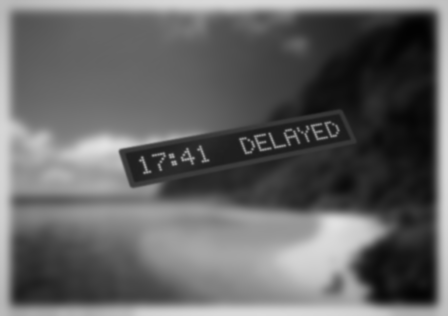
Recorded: h=17 m=41
